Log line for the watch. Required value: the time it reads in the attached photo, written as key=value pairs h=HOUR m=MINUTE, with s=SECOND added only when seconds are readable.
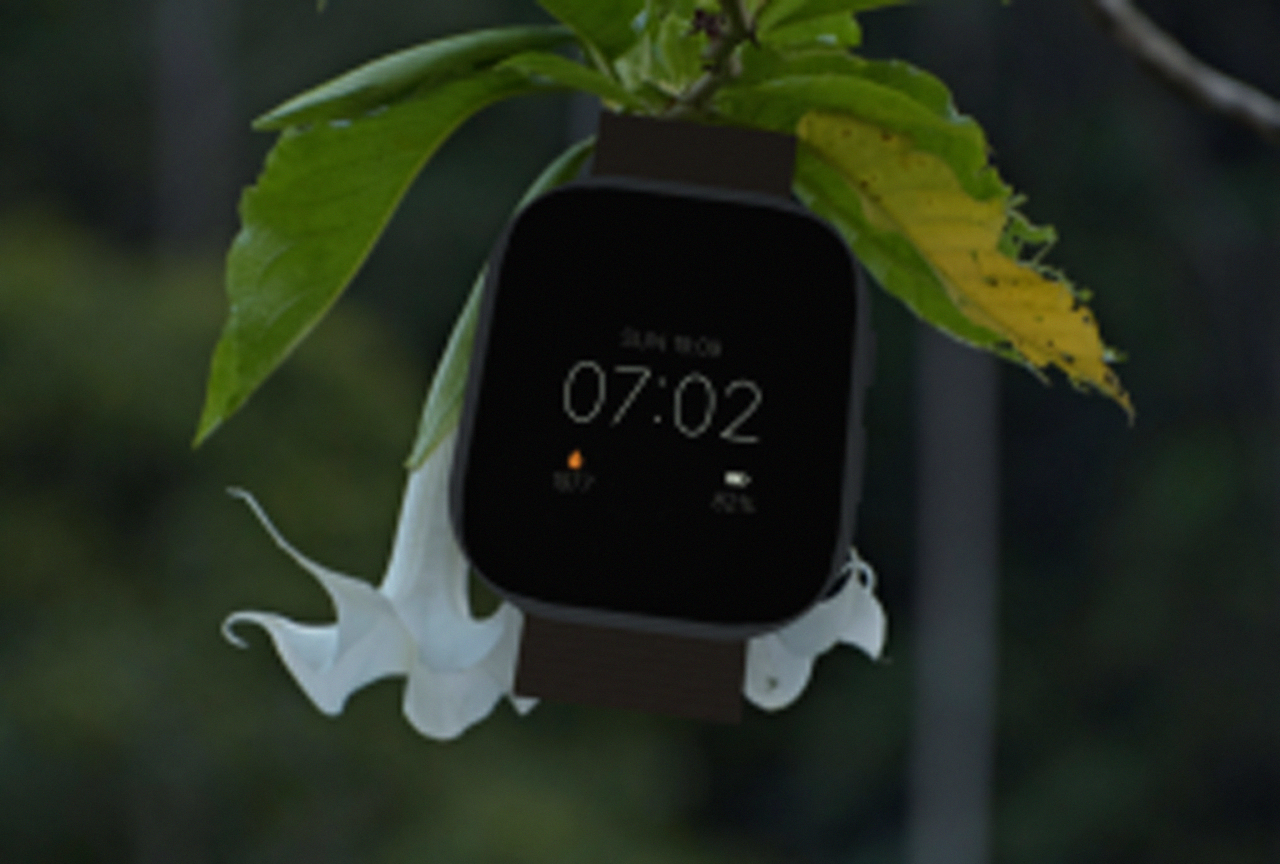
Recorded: h=7 m=2
